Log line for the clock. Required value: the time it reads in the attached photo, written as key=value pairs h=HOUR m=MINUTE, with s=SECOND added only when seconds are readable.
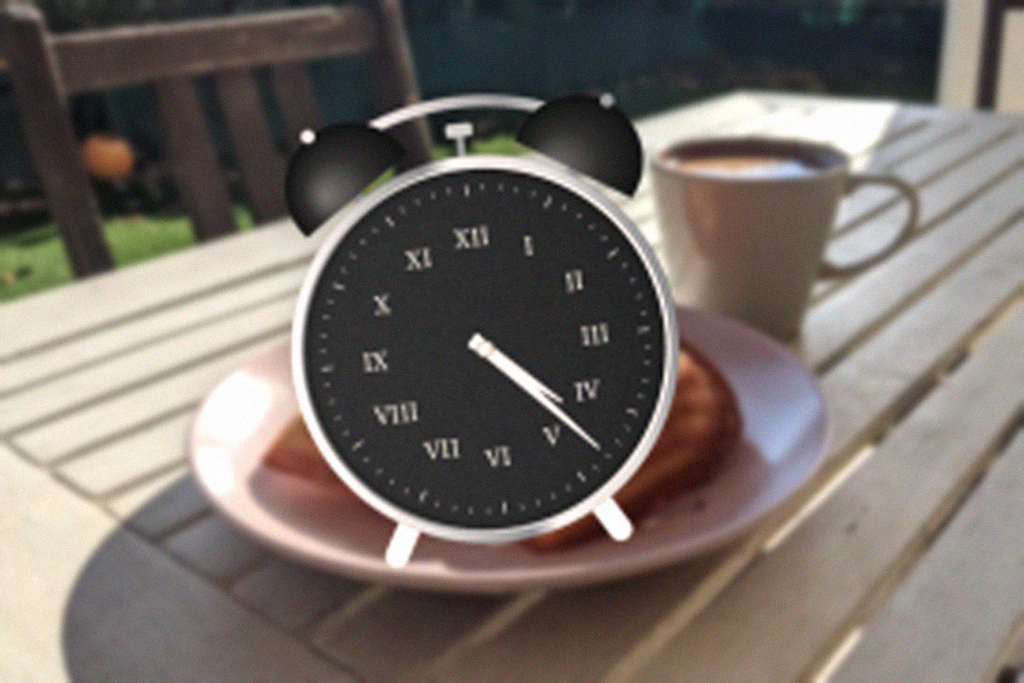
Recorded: h=4 m=23
